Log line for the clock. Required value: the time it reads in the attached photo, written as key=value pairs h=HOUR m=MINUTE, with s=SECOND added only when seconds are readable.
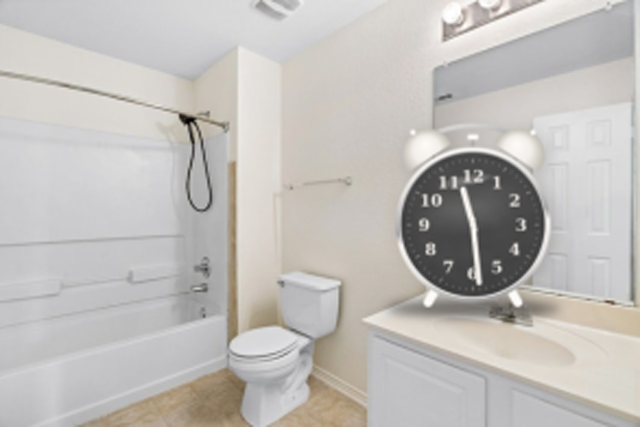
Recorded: h=11 m=29
